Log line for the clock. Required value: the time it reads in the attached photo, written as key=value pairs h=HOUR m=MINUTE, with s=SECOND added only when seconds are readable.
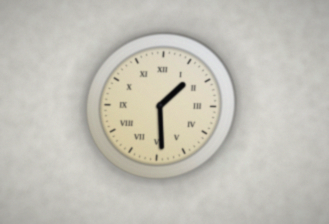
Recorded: h=1 m=29
